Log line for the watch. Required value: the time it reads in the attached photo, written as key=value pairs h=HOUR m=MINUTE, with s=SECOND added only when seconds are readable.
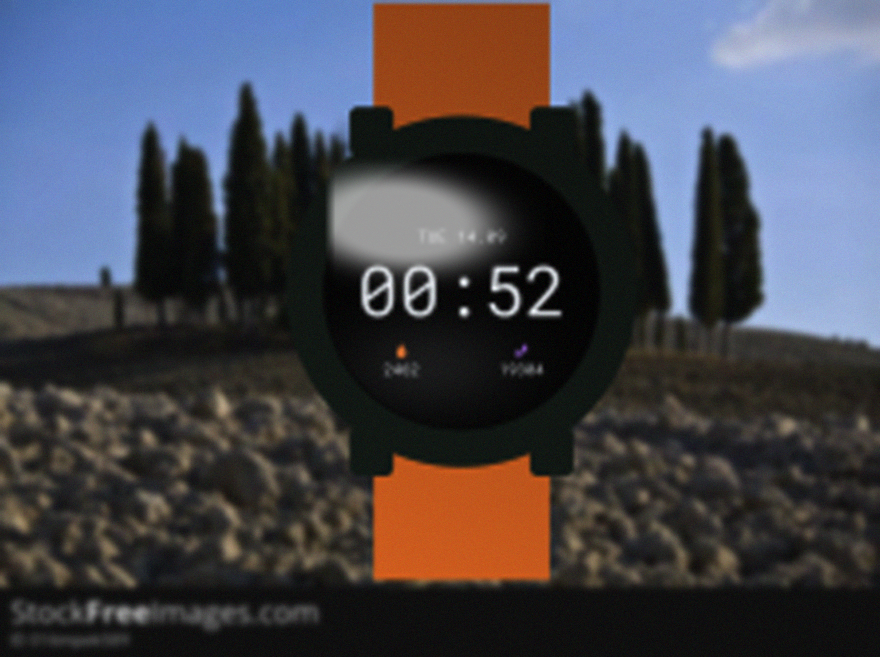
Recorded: h=0 m=52
